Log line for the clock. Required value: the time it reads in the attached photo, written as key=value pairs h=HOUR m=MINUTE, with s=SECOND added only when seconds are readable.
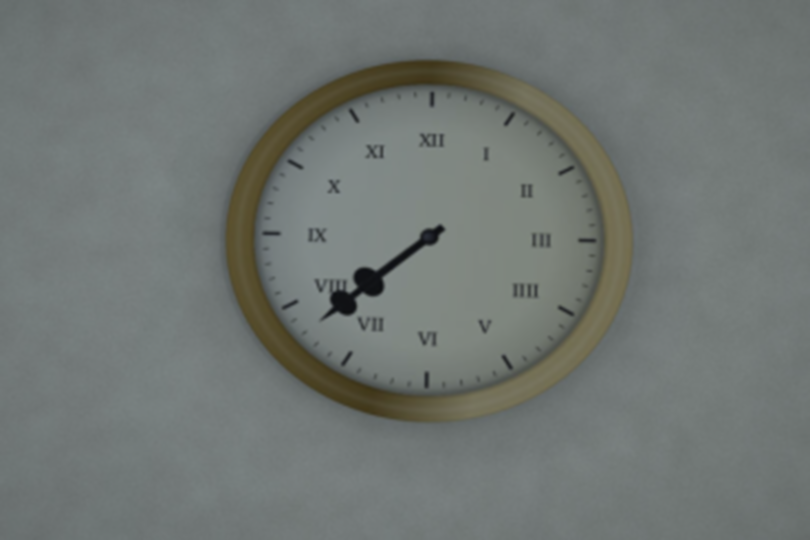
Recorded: h=7 m=38
